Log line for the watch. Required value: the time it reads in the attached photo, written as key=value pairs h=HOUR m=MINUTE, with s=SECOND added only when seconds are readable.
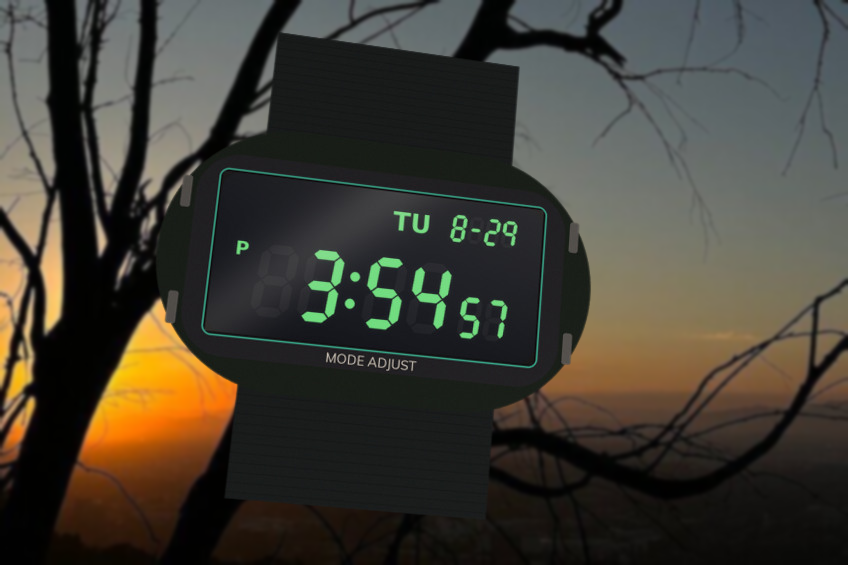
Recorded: h=3 m=54 s=57
